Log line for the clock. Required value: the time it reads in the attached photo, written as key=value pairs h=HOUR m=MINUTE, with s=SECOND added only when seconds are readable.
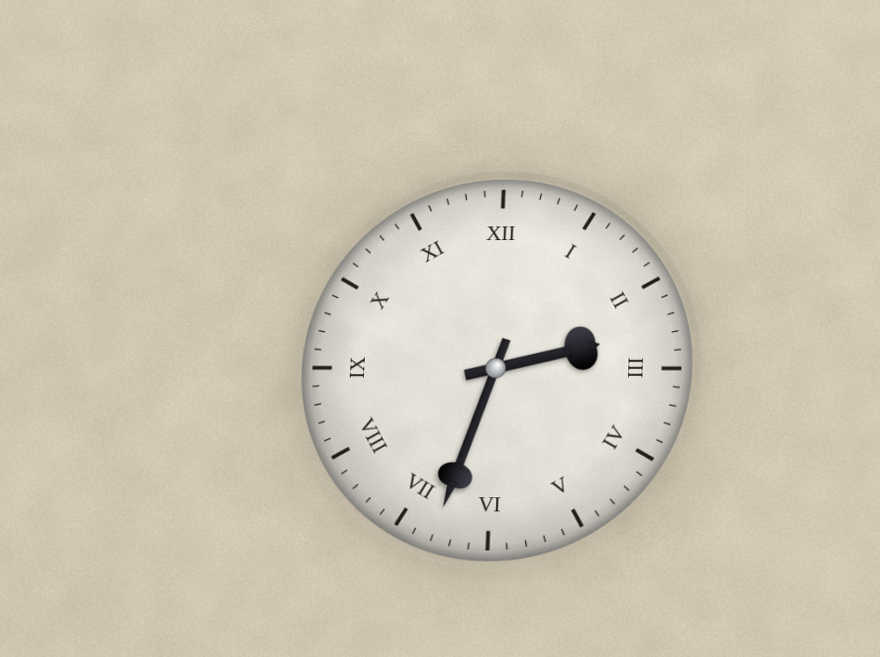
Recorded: h=2 m=33
